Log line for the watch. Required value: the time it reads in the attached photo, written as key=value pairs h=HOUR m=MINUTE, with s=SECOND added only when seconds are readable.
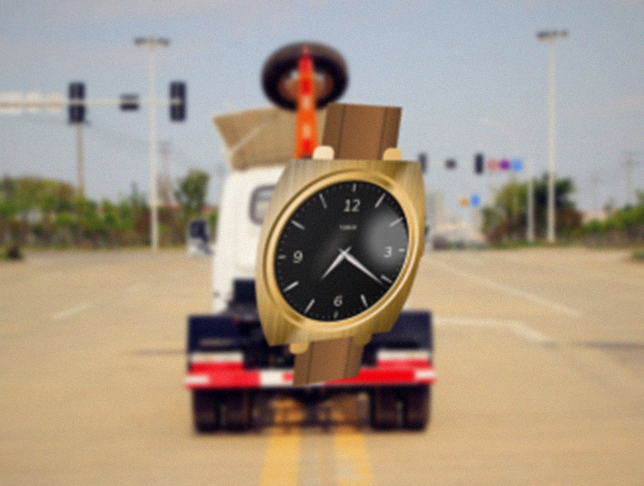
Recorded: h=7 m=21
